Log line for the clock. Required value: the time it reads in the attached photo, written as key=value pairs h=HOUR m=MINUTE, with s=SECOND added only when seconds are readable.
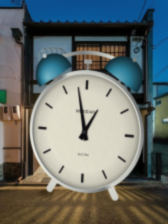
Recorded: h=12 m=58
